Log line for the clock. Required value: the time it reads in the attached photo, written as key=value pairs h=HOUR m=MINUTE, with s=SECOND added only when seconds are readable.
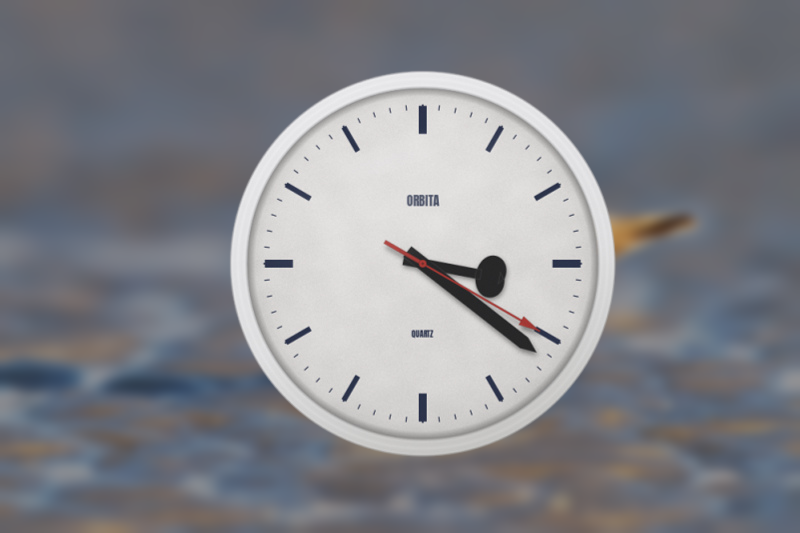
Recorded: h=3 m=21 s=20
